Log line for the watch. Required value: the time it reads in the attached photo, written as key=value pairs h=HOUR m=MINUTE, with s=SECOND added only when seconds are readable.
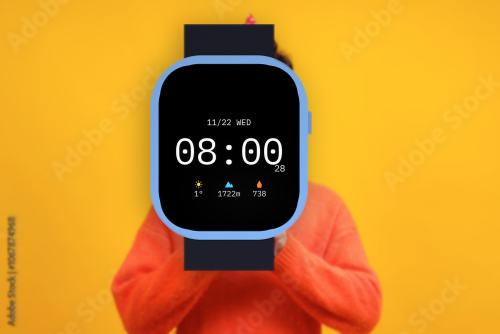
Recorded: h=8 m=0 s=28
